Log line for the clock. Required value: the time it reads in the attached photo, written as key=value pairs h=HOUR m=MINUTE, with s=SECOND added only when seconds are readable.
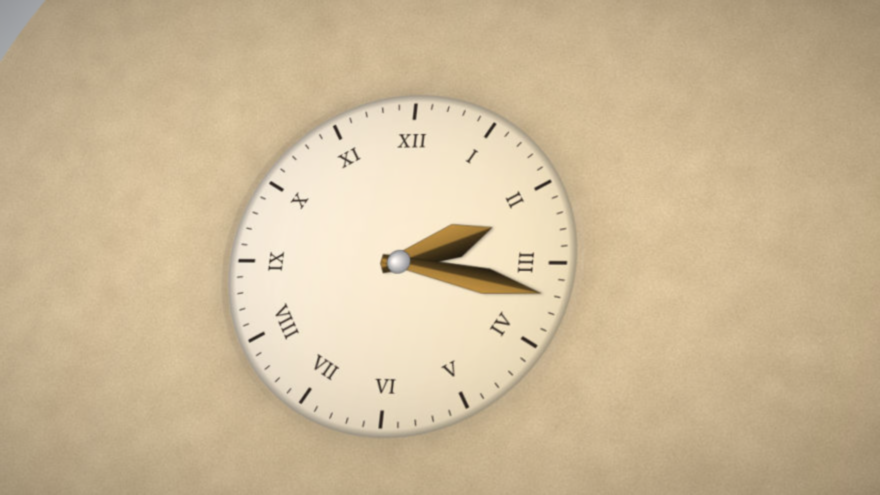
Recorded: h=2 m=17
